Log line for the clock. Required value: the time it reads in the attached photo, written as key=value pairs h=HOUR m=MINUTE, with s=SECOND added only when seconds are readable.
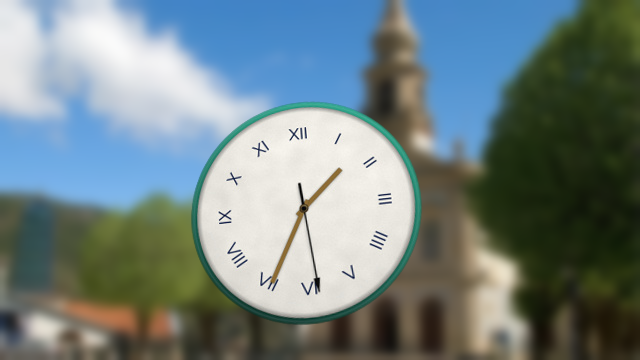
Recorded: h=1 m=34 s=29
